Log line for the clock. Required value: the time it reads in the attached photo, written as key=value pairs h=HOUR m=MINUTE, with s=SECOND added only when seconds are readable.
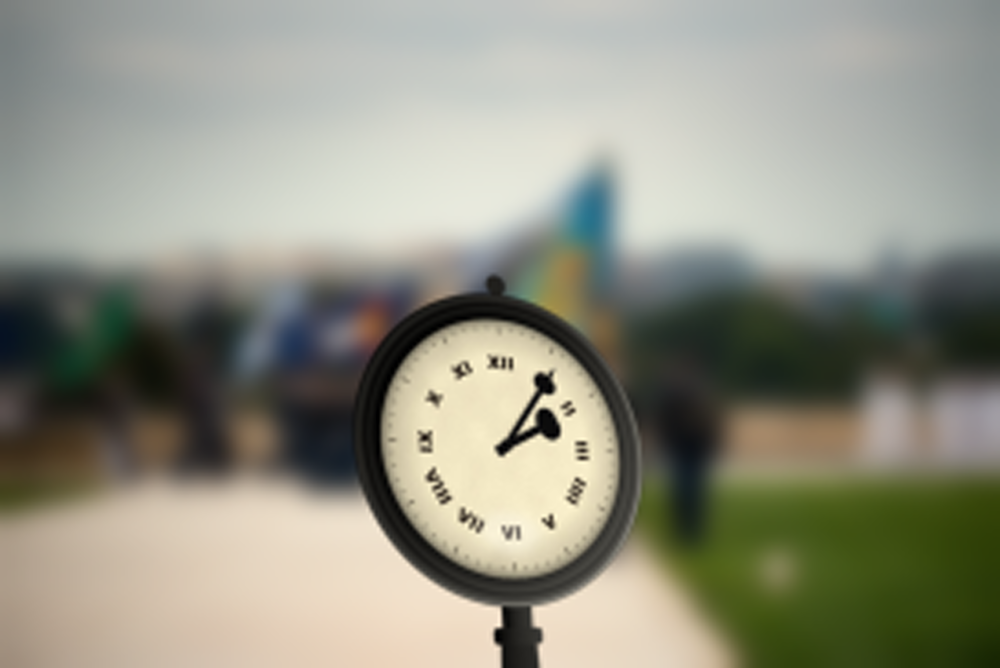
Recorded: h=2 m=6
